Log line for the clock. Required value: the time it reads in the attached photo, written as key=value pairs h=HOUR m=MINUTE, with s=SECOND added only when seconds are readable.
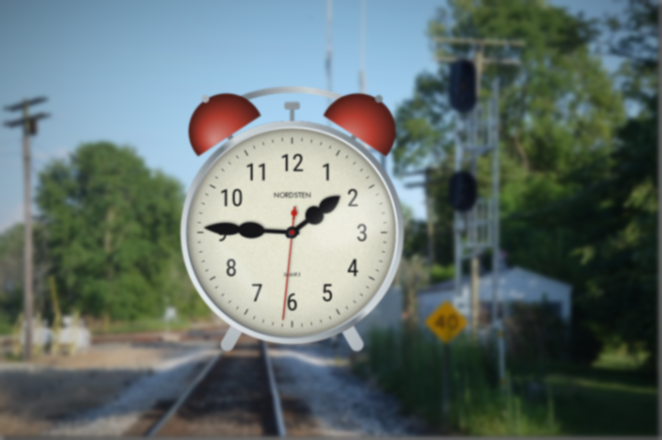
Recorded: h=1 m=45 s=31
